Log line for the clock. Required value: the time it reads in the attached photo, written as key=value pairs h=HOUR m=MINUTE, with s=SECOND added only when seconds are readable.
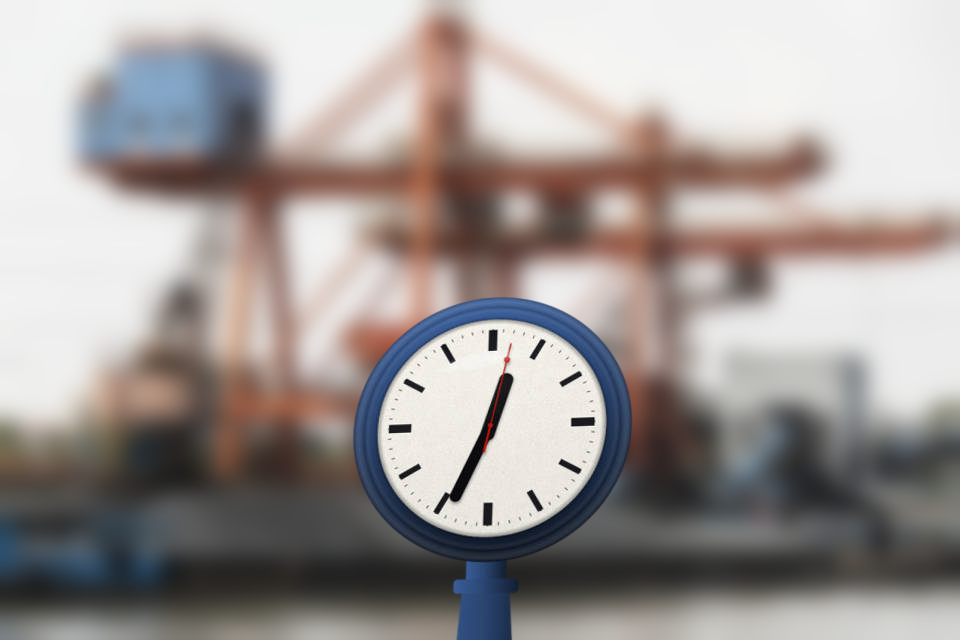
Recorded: h=12 m=34 s=2
